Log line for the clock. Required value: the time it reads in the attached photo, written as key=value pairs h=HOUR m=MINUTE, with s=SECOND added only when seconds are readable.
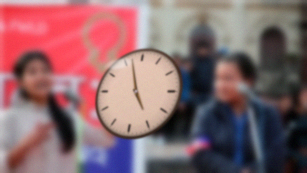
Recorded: h=4 m=57
